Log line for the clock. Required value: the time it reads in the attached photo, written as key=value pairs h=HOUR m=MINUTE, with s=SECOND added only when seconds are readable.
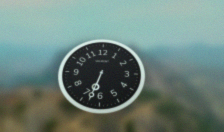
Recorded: h=6 m=33
